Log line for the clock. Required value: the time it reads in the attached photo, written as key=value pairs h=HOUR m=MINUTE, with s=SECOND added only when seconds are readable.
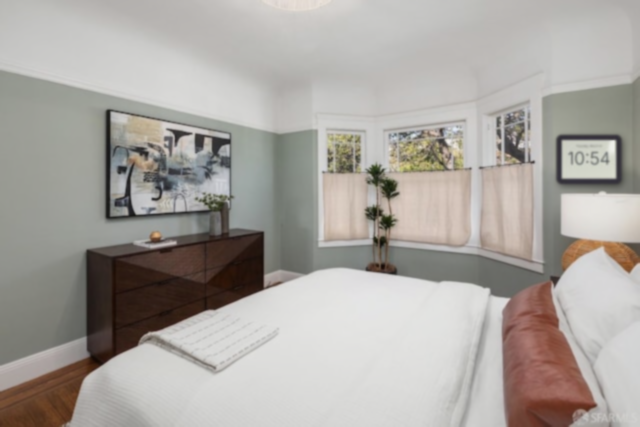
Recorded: h=10 m=54
